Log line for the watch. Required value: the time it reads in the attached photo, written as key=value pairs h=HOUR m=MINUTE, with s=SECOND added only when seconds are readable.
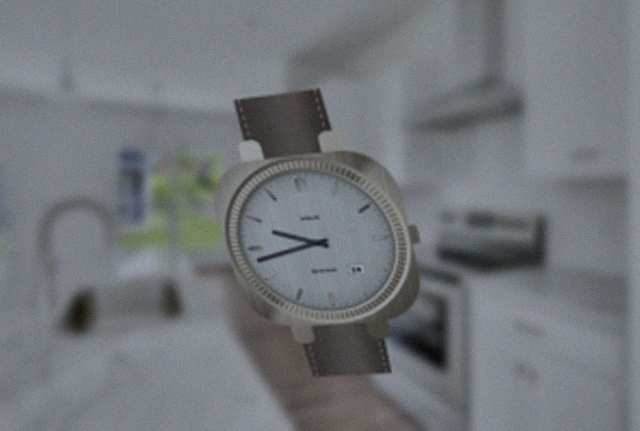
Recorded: h=9 m=43
